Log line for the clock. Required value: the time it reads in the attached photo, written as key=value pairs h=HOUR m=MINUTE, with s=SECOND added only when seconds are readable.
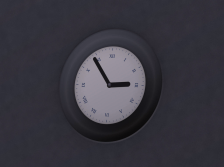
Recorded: h=2 m=54
